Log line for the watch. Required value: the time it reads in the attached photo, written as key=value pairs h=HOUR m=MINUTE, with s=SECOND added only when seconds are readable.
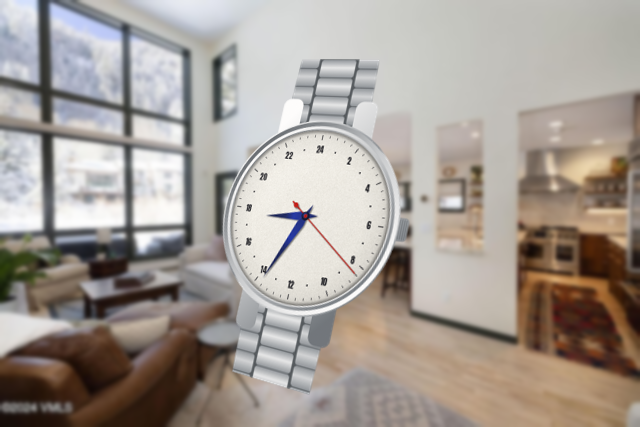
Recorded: h=17 m=34 s=21
